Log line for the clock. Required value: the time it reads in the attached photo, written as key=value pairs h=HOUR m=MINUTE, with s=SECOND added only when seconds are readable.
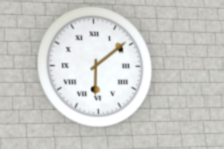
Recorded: h=6 m=9
